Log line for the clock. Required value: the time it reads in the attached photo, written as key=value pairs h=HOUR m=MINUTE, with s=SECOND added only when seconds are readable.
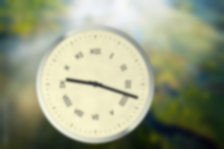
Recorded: h=9 m=18
